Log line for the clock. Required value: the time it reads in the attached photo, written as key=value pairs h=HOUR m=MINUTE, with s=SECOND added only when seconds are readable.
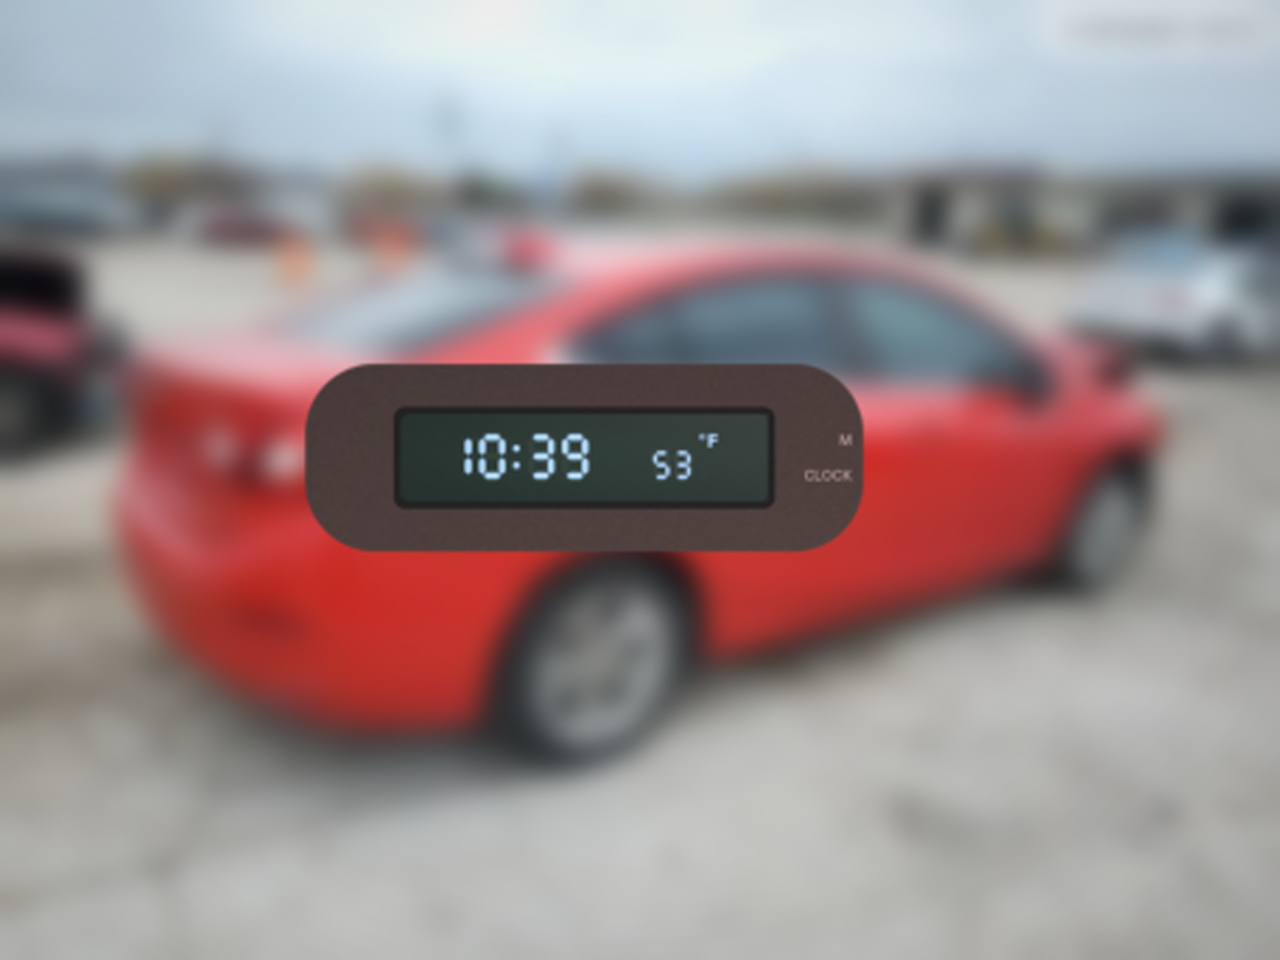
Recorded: h=10 m=39
